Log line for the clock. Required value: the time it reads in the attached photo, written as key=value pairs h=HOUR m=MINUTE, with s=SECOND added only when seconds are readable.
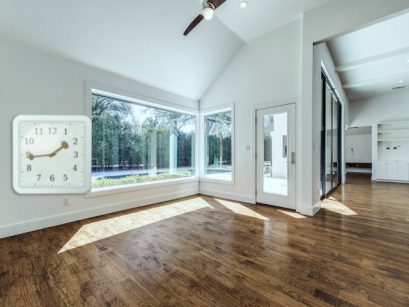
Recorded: h=1 m=44
